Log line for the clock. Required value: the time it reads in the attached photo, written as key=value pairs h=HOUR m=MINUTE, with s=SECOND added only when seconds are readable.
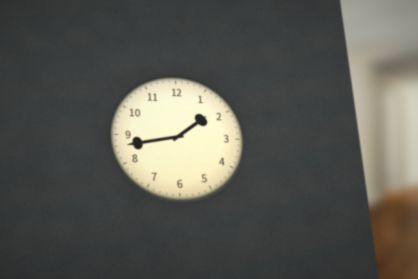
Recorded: h=1 m=43
